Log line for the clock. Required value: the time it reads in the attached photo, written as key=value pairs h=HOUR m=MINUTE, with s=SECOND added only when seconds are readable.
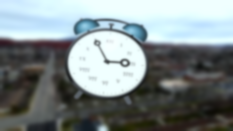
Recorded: h=2 m=55
